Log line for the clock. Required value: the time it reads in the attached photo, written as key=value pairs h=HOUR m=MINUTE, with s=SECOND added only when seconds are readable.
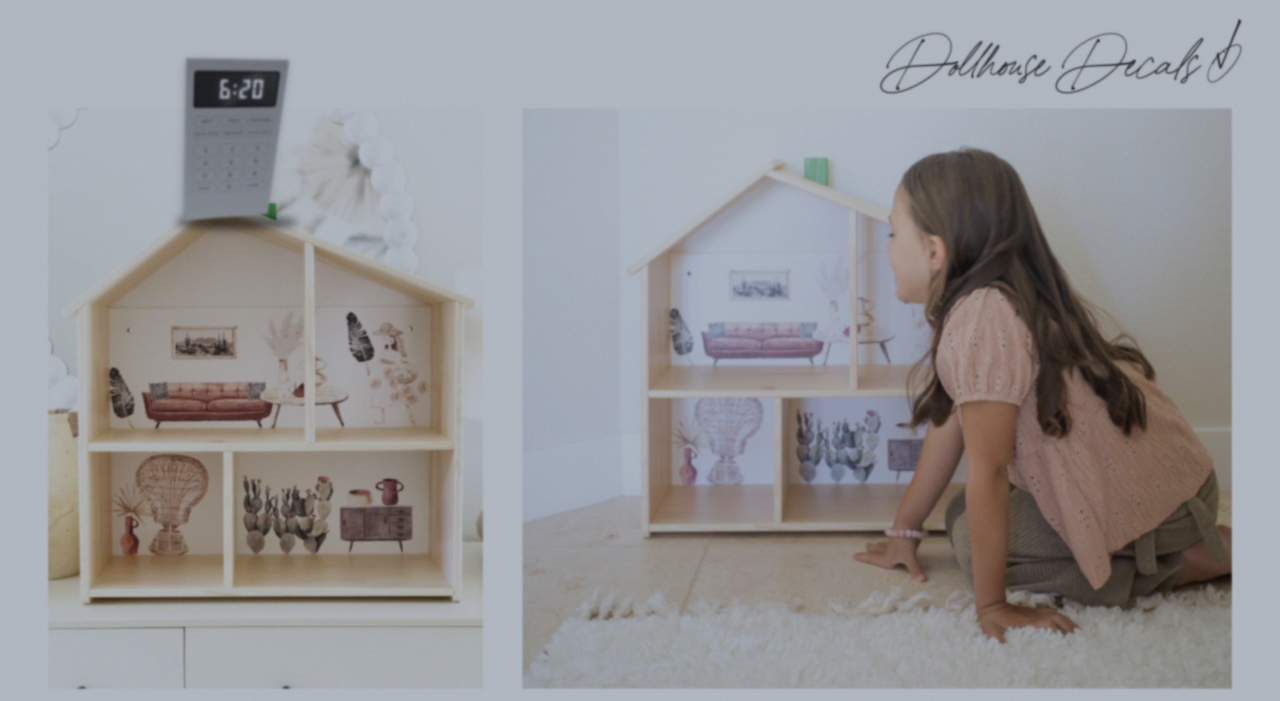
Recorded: h=6 m=20
